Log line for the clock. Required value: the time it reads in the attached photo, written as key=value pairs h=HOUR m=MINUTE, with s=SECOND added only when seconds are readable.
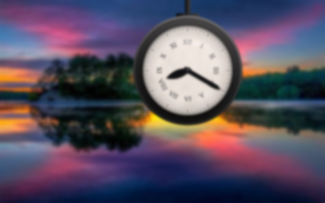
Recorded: h=8 m=20
